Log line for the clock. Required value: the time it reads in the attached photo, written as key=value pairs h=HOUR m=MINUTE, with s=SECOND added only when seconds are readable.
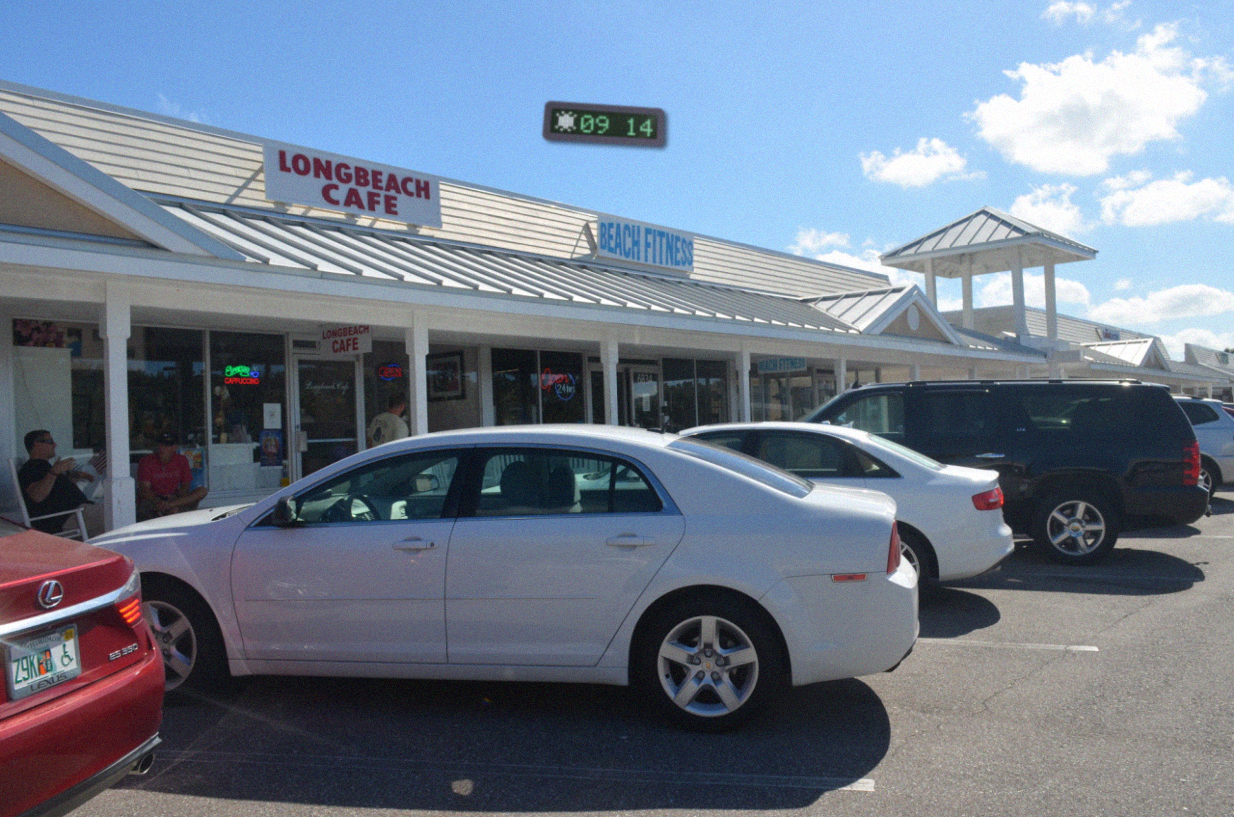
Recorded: h=9 m=14
